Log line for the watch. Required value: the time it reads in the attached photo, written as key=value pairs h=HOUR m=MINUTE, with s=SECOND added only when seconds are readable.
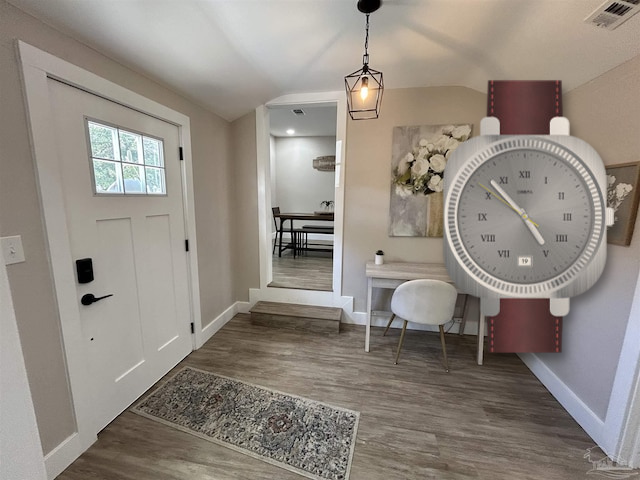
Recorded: h=4 m=52 s=51
